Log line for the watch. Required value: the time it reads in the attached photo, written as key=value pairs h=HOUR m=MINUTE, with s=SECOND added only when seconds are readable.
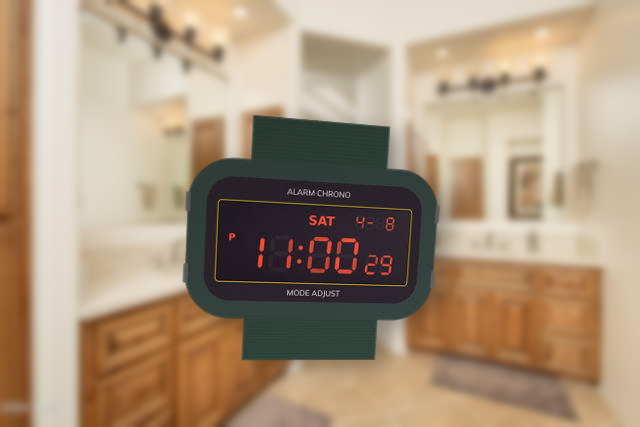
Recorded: h=11 m=0 s=29
